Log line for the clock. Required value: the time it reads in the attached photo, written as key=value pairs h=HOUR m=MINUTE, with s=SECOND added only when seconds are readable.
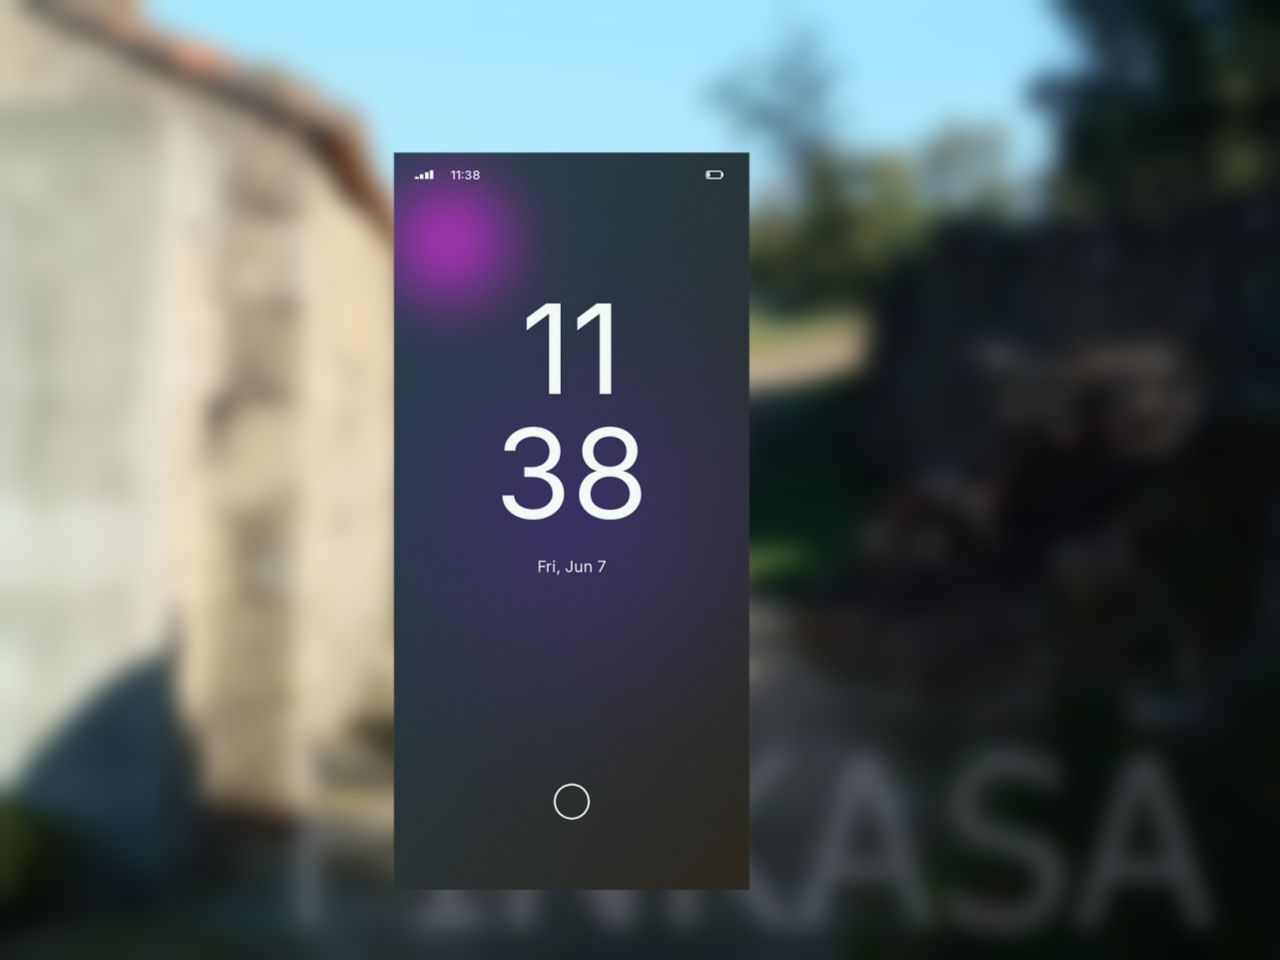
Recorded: h=11 m=38
